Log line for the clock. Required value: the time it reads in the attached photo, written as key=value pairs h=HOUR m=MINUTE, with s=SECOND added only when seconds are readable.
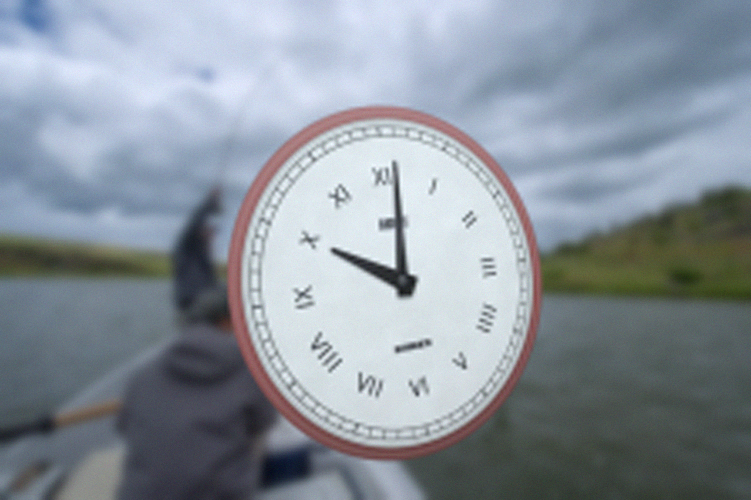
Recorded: h=10 m=1
